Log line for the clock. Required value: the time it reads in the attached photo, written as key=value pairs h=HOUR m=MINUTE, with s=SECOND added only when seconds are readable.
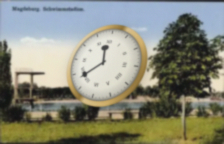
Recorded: h=11 m=38
